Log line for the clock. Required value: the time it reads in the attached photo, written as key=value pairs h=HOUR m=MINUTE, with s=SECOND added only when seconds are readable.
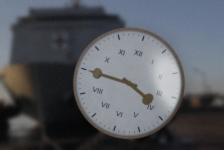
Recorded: h=3 m=45
